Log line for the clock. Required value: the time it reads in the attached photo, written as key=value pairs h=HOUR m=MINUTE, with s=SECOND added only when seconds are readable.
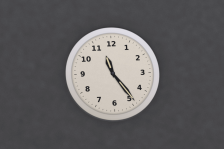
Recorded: h=11 m=24
